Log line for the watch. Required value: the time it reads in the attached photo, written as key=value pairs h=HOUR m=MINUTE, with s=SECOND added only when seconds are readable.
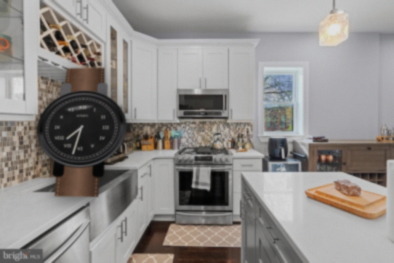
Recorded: h=7 m=32
